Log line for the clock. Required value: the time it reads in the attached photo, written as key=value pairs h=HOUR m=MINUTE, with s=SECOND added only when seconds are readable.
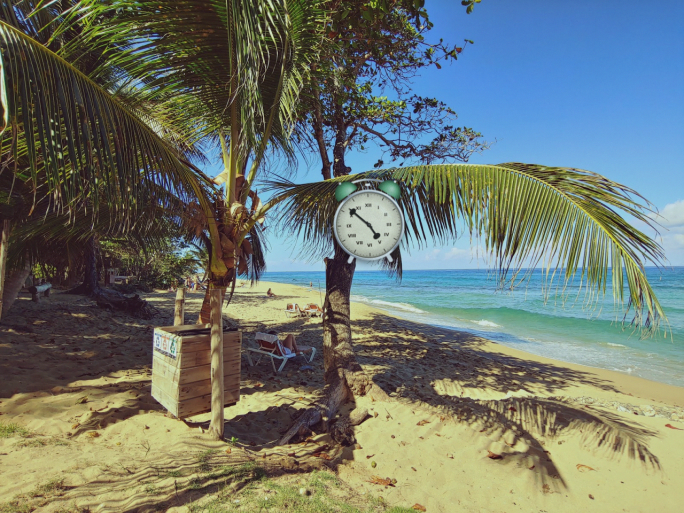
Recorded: h=4 m=52
